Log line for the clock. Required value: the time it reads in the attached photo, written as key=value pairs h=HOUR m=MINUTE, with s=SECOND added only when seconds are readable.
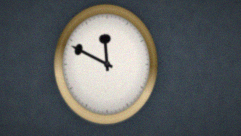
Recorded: h=11 m=49
